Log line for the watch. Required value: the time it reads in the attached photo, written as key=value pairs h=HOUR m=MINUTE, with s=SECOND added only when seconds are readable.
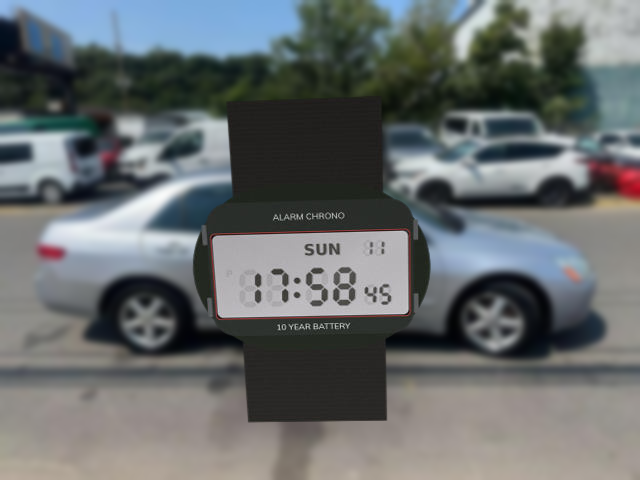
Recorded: h=17 m=58 s=45
